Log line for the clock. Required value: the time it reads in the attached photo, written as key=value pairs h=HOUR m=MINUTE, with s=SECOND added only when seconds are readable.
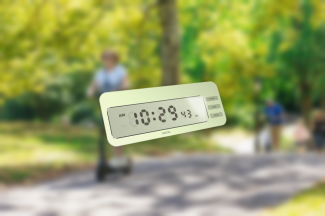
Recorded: h=10 m=29 s=43
